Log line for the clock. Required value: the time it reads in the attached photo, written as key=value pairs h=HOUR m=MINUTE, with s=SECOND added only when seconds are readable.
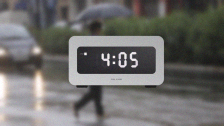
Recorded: h=4 m=5
